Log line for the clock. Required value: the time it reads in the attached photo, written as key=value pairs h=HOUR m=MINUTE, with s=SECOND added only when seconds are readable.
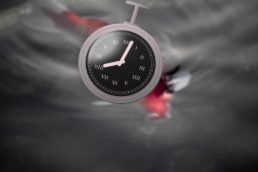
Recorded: h=8 m=2
